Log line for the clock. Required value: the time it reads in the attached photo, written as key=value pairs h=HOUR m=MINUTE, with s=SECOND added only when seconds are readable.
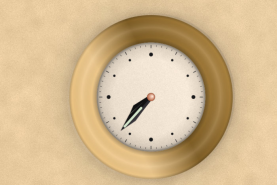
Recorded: h=7 m=37
